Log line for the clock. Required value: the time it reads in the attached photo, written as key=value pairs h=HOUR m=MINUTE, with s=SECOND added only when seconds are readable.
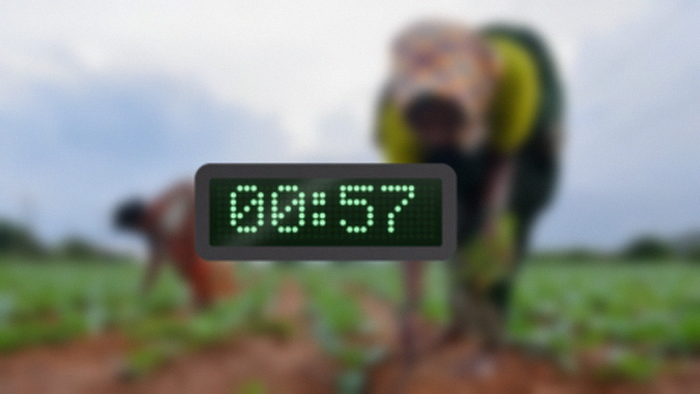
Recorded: h=0 m=57
